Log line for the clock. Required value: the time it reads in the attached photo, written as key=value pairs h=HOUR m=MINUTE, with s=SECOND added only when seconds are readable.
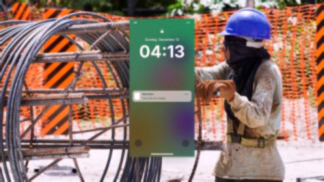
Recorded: h=4 m=13
